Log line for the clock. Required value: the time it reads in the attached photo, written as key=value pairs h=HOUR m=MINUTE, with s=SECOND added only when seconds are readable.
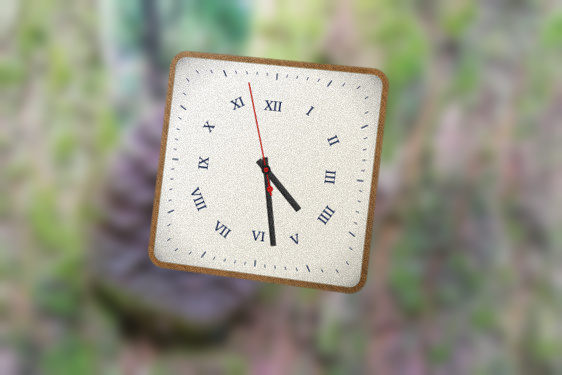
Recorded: h=4 m=27 s=57
